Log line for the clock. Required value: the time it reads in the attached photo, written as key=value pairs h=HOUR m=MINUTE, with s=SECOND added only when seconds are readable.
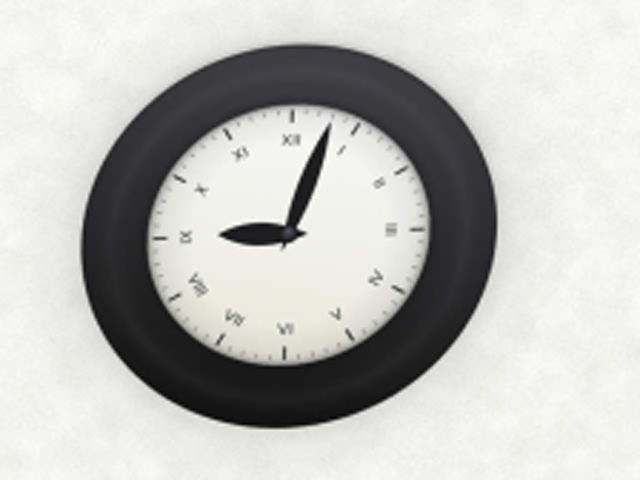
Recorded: h=9 m=3
